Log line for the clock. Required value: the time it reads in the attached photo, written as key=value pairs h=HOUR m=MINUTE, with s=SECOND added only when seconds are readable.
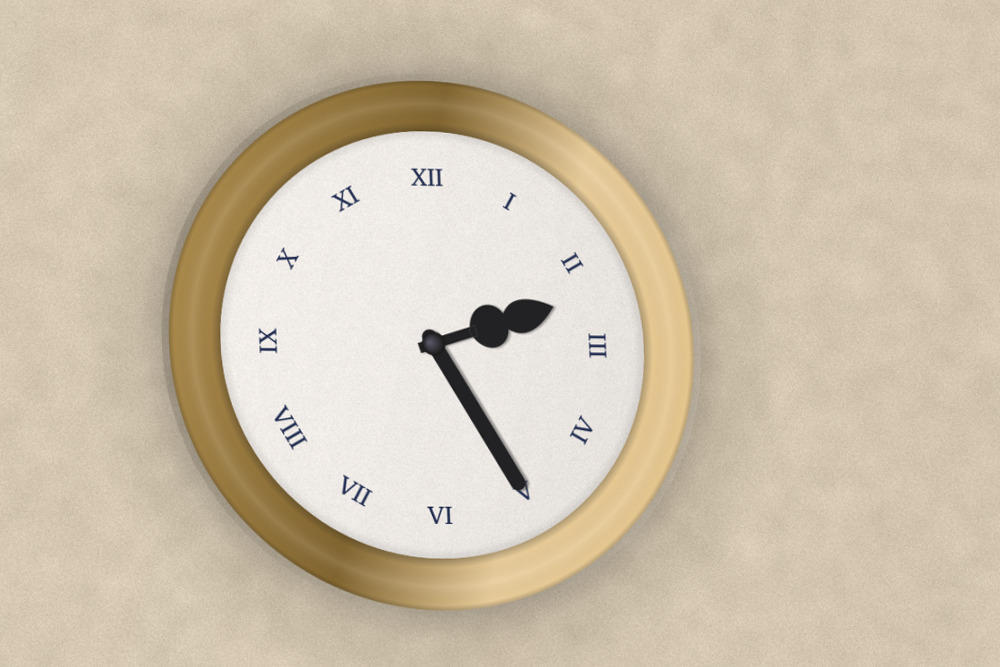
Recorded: h=2 m=25
